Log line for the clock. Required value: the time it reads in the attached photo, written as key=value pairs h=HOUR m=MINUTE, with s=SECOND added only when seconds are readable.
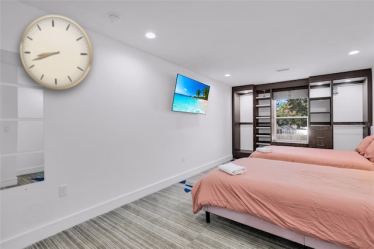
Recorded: h=8 m=42
